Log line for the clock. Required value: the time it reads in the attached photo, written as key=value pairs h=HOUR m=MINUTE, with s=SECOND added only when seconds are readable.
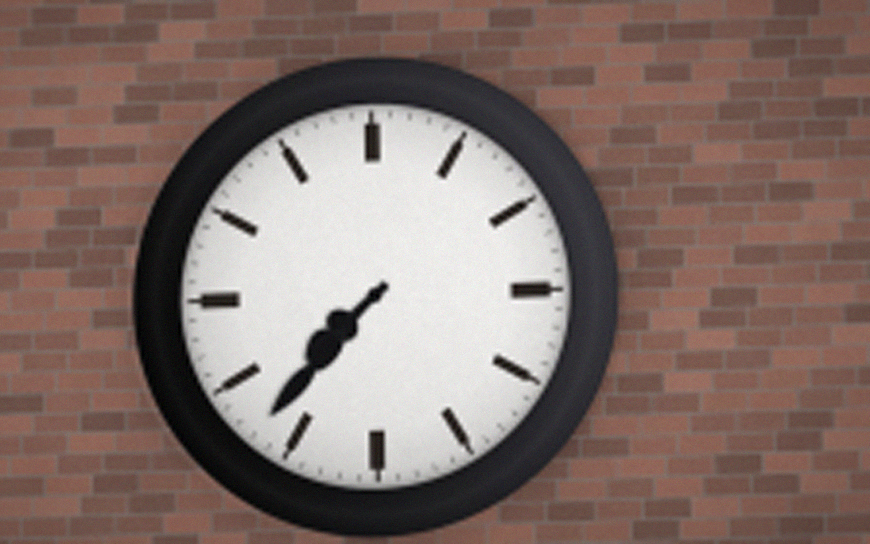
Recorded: h=7 m=37
